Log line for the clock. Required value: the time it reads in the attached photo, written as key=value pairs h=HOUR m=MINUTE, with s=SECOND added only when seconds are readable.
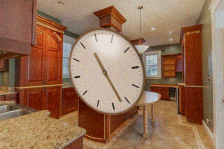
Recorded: h=11 m=27
